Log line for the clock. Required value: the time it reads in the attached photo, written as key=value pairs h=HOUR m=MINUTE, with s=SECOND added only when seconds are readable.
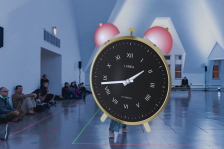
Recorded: h=1 m=43
